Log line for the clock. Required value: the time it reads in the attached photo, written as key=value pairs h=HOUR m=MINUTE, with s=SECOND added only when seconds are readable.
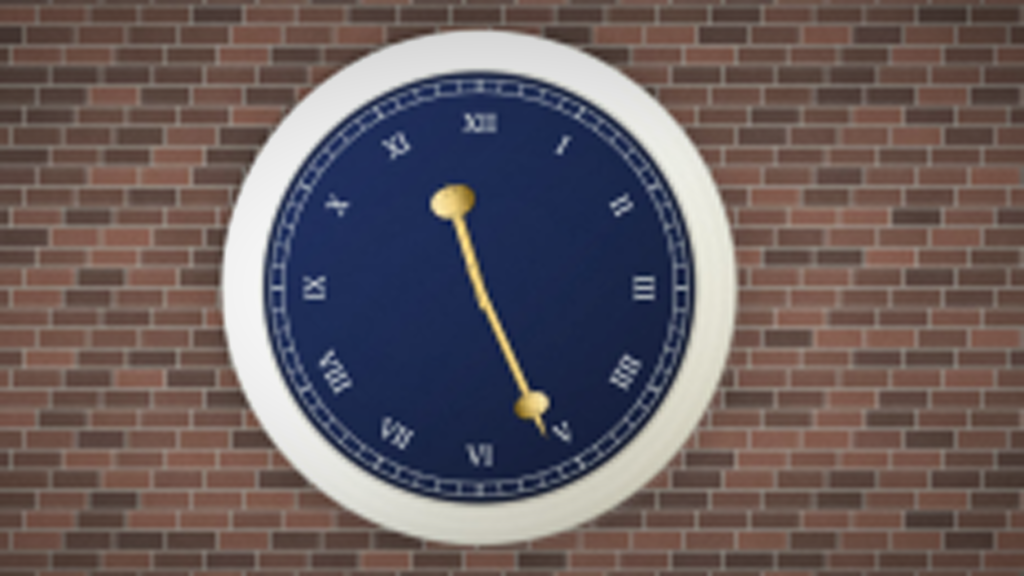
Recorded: h=11 m=26
